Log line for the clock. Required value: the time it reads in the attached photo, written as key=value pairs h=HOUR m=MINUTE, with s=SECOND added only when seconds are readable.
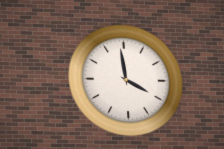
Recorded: h=3 m=59
